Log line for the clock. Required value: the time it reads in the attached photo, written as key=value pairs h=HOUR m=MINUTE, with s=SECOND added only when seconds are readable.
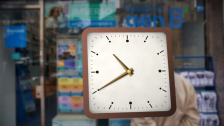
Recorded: h=10 m=40
